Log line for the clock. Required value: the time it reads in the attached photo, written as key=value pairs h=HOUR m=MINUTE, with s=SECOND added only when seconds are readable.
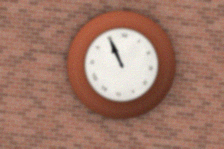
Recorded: h=10 m=55
